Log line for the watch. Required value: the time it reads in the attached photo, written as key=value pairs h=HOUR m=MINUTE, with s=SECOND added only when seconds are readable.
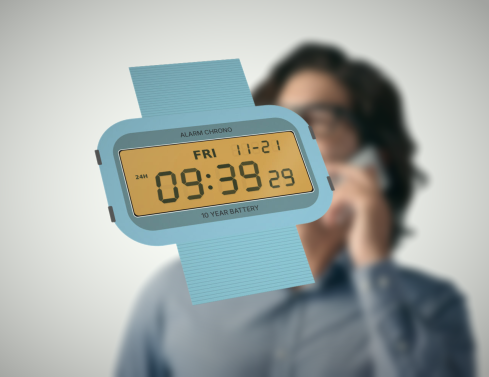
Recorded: h=9 m=39 s=29
